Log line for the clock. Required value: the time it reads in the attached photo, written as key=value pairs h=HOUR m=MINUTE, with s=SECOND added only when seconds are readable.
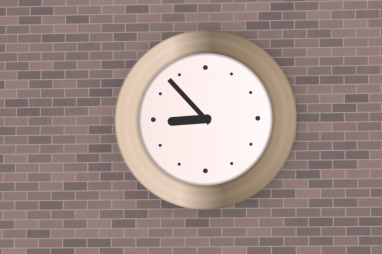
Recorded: h=8 m=53
